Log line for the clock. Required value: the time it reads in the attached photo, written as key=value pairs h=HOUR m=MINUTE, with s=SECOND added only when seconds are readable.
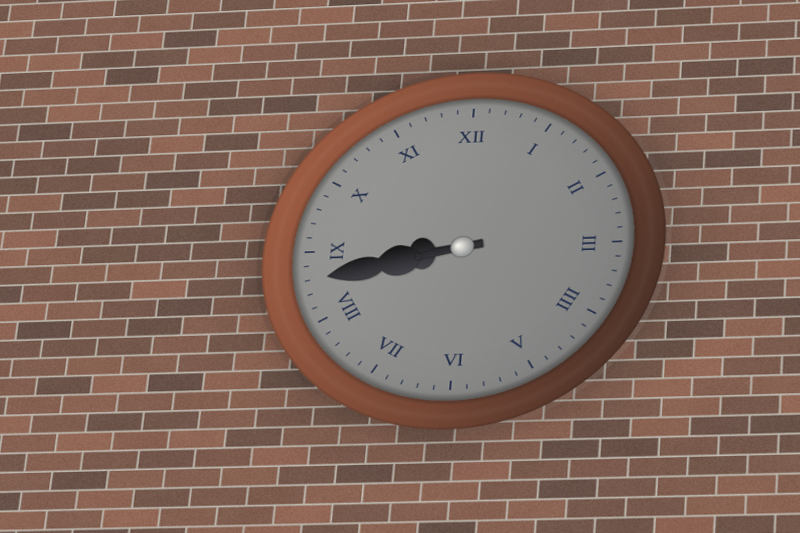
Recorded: h=8 m=43
